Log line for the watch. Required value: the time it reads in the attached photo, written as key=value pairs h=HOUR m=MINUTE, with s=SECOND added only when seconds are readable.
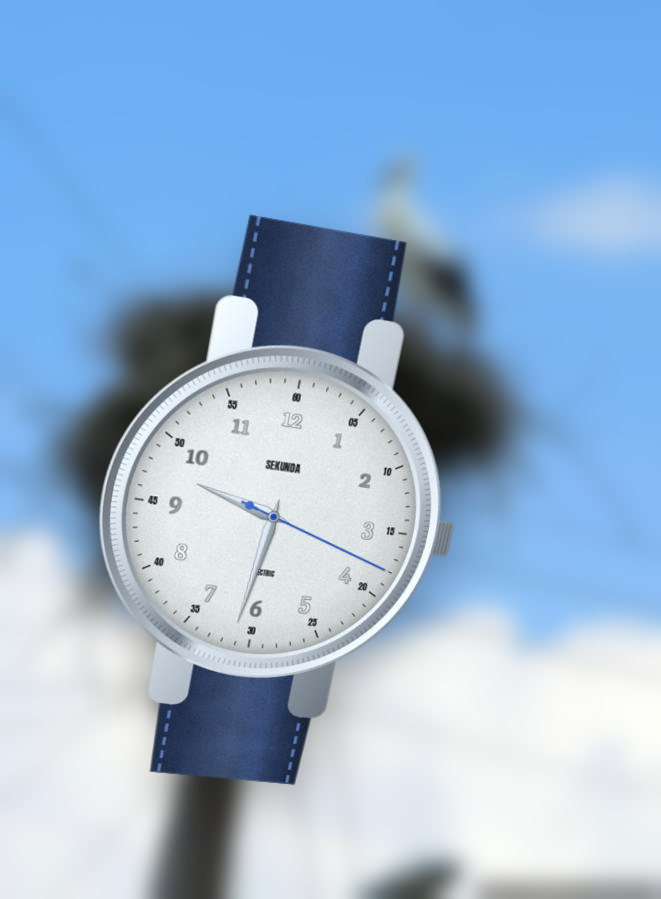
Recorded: h=9 m=31 s=18
